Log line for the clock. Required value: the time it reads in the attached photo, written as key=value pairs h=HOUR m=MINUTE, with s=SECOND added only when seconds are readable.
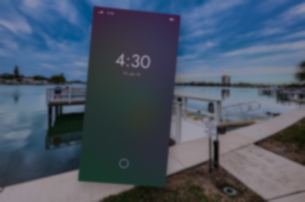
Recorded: h=4 m=30
